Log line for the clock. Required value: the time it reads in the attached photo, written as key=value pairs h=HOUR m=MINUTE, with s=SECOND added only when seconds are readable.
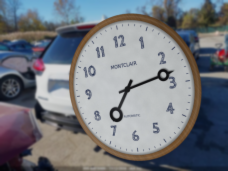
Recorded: h=7 m=13
